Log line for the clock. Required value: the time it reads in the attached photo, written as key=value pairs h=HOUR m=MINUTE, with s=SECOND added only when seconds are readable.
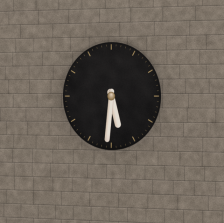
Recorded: h=5 m=31
